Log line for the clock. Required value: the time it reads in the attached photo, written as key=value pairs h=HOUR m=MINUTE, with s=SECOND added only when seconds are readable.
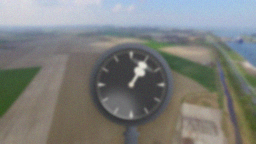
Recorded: h=1 m=5
